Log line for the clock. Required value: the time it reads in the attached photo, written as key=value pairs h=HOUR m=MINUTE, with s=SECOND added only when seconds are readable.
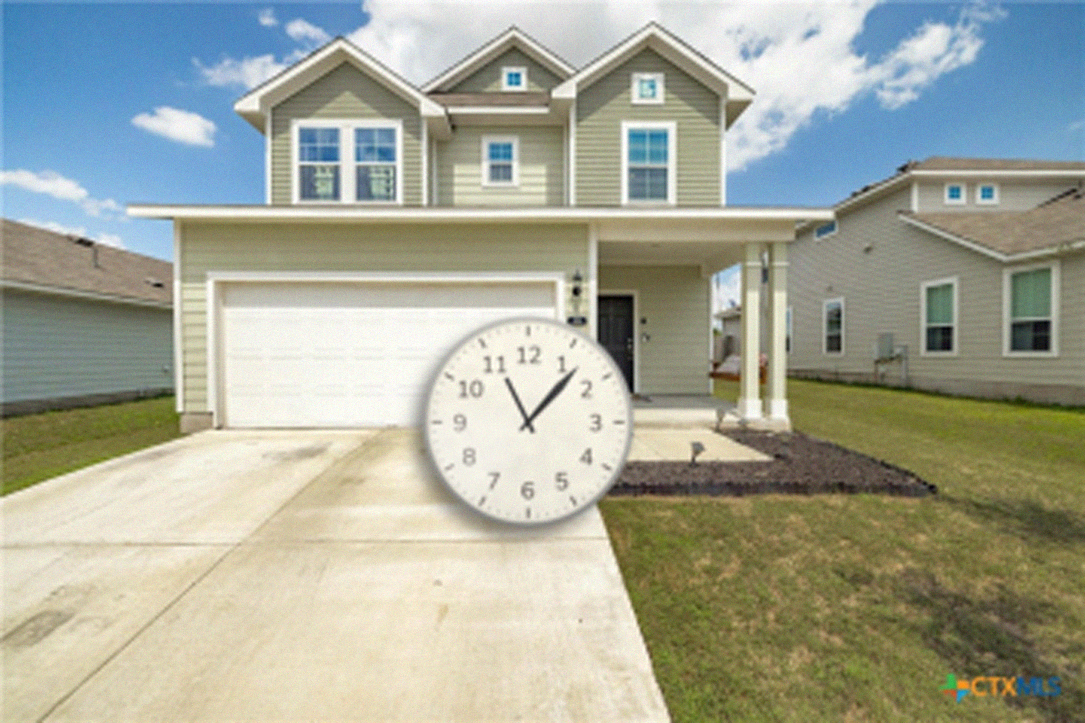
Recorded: h=11 m=7
